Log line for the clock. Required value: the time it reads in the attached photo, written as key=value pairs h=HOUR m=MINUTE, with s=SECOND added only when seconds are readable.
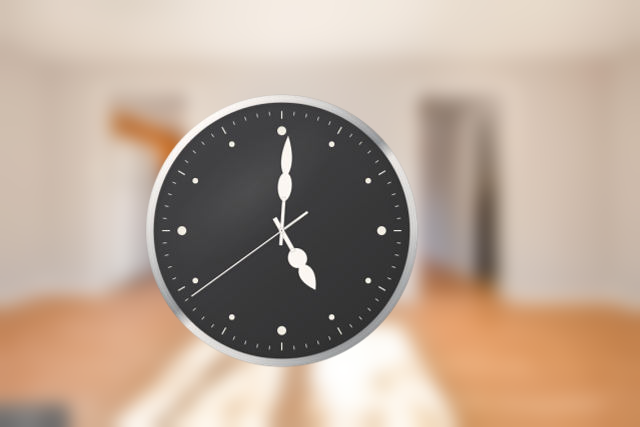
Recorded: h=5 m=0 s=39
